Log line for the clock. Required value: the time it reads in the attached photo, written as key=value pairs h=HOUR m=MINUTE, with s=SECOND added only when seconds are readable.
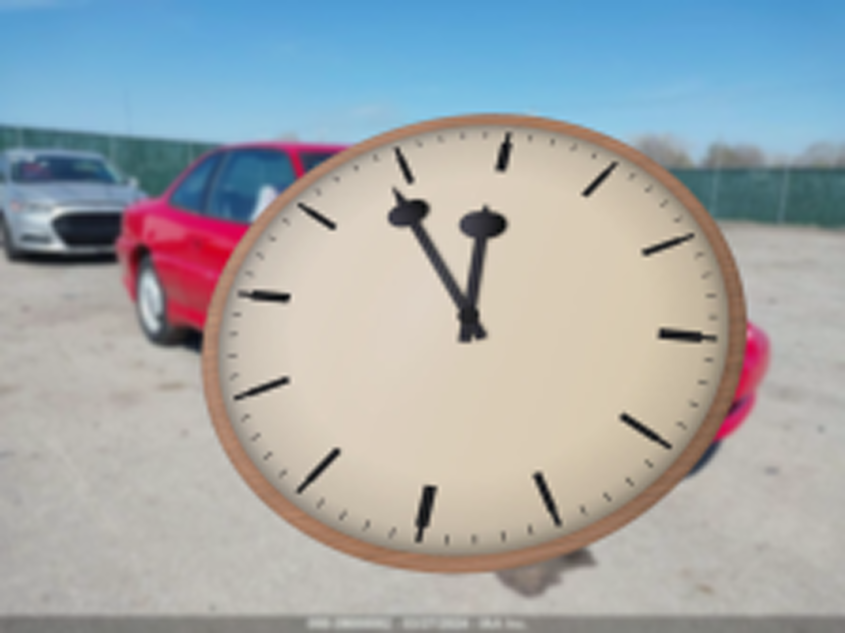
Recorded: h=11 m=54
